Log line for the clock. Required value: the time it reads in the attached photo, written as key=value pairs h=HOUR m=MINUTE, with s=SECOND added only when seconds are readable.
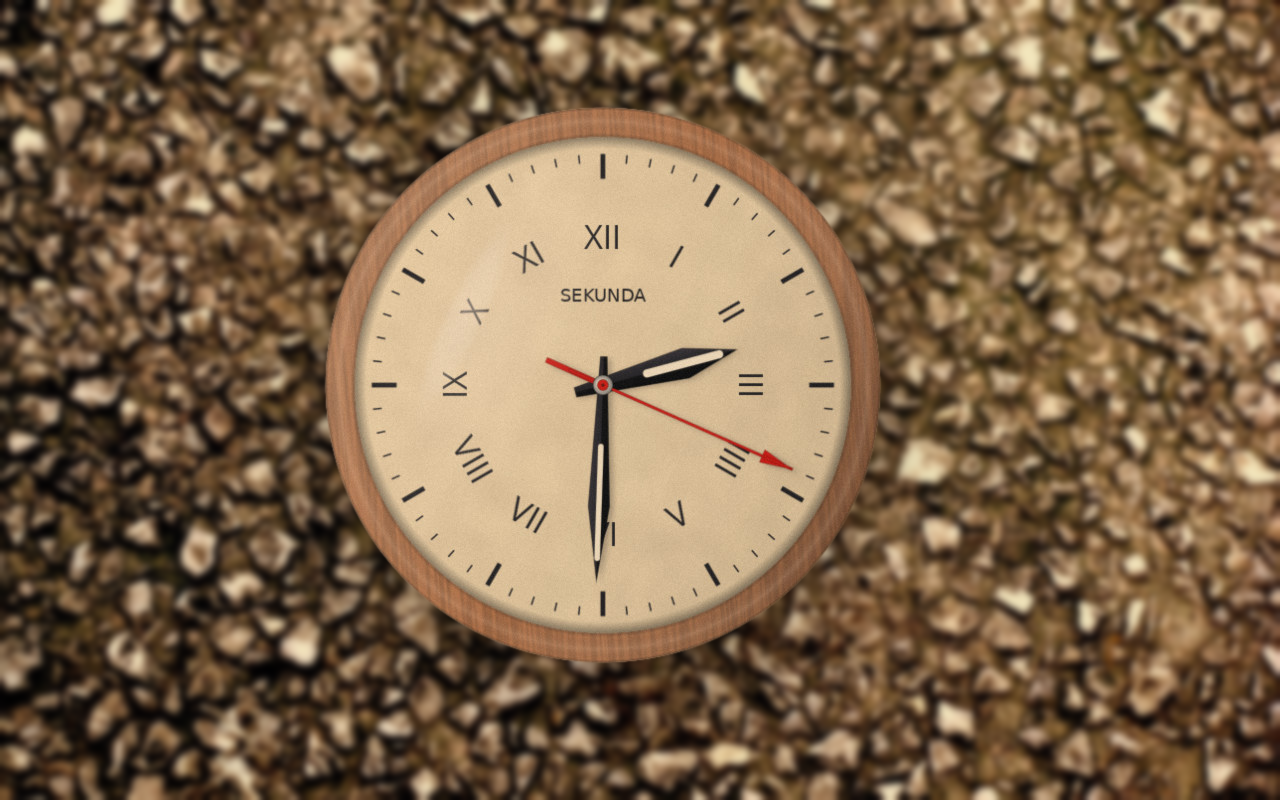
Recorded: h=2 m=30 s=19
